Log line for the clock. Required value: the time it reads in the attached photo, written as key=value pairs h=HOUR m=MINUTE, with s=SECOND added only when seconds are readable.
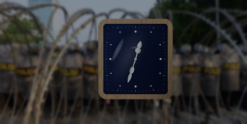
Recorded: h=12 m=33
